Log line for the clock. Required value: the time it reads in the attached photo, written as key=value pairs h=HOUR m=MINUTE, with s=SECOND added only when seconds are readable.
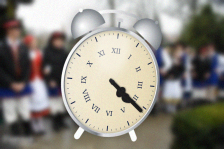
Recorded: h=4 m=21
